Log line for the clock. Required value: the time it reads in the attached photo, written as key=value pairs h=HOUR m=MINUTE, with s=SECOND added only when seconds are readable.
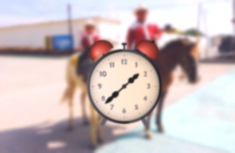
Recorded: h=1 m=38
